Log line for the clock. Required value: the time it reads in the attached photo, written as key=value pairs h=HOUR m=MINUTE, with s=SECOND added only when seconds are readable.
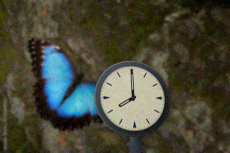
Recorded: h=8 m=0
